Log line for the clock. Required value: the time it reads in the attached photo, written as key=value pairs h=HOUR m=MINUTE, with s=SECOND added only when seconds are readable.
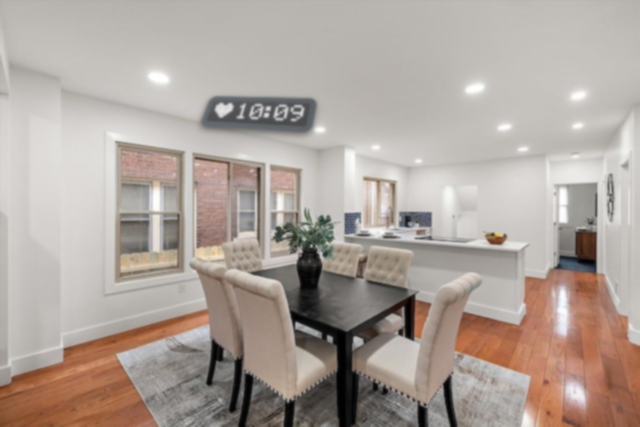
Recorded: h=10 m=9
